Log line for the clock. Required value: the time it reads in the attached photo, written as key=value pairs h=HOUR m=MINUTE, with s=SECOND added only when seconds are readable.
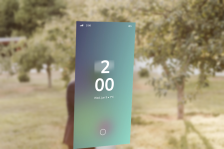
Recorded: h=2 m=0
